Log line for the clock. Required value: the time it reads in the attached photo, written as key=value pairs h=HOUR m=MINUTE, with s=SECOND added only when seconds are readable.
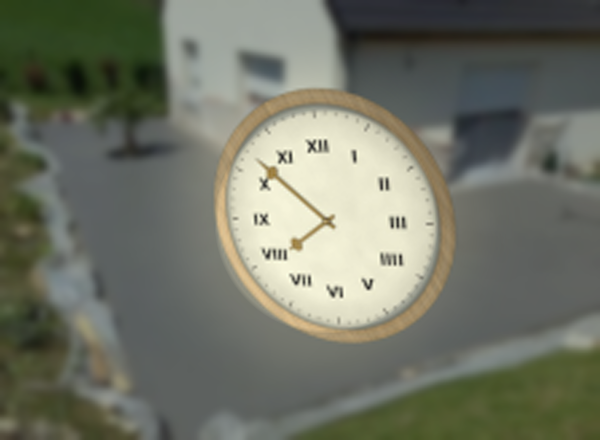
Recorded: h=7 m=52
